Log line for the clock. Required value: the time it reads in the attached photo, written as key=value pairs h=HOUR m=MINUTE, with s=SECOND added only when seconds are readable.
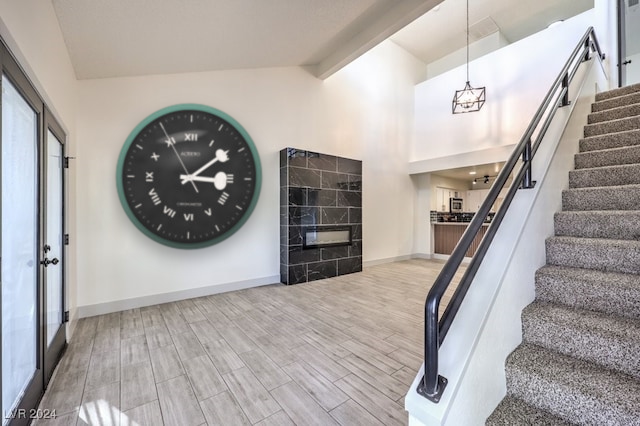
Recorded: h=3 m=8 s=55
